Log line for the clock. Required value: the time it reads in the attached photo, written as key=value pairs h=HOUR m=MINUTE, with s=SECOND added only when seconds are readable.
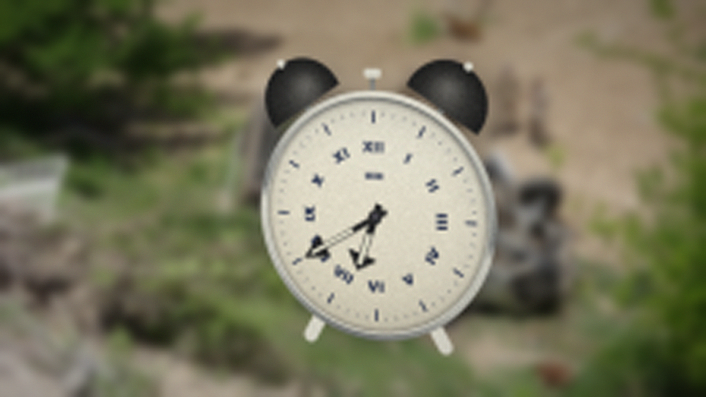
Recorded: h=6 m=40
